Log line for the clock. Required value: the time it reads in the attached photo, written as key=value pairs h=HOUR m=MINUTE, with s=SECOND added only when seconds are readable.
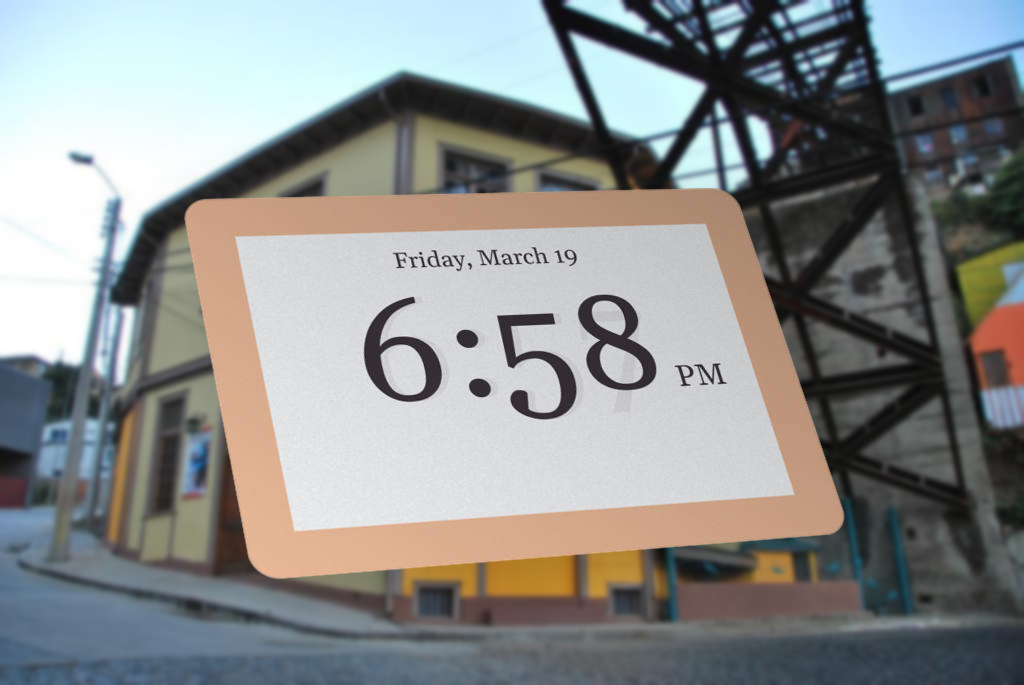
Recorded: h=6 m=58
